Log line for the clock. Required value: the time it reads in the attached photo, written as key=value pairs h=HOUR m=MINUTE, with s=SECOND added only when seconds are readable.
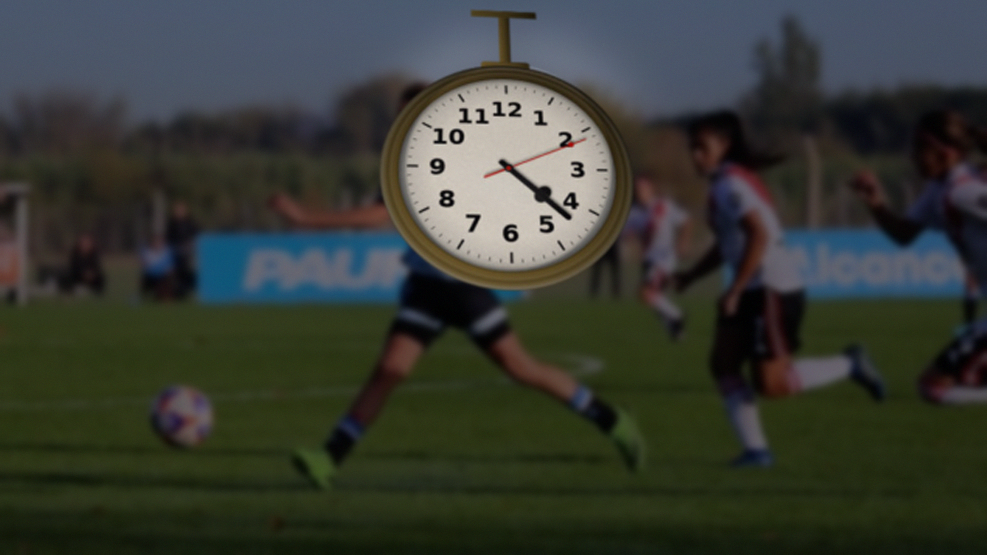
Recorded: h=4 m=22 s=11
